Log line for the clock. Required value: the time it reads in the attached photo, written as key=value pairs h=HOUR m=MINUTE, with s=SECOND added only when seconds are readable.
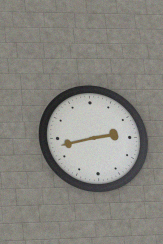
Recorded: h=2 m=43
